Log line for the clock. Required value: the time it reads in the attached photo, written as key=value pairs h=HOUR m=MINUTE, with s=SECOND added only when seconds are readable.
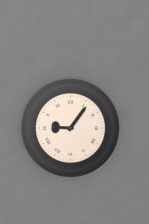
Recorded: h=9 m=6
